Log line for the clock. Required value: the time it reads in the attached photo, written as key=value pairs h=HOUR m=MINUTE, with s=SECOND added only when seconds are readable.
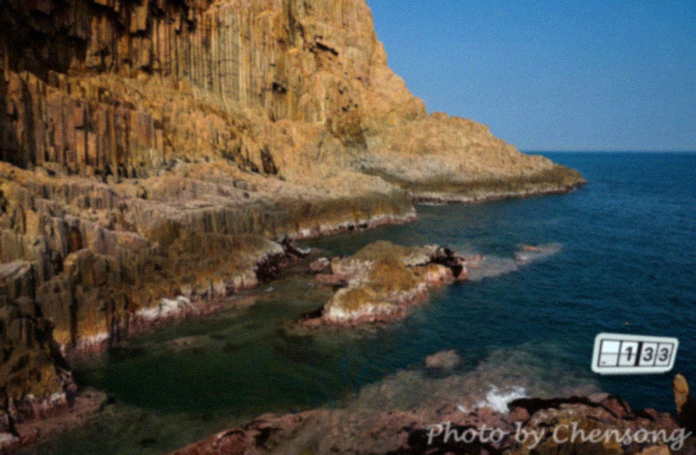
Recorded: h=1 m=33
